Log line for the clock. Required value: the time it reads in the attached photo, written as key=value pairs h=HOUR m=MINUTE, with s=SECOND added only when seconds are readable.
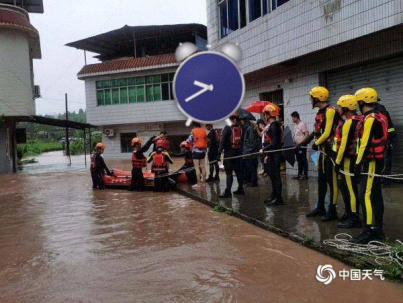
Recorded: h=9 m=40
